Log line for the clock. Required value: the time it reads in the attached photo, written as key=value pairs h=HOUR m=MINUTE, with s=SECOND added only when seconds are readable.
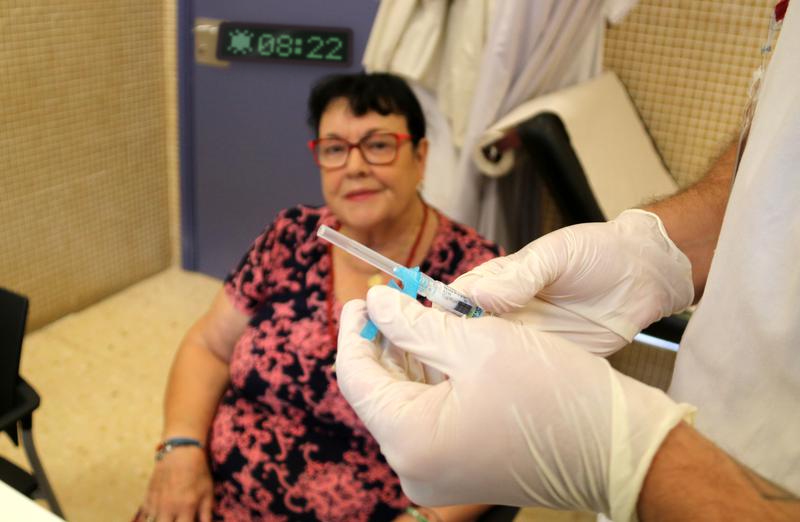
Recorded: h=8 m=22
